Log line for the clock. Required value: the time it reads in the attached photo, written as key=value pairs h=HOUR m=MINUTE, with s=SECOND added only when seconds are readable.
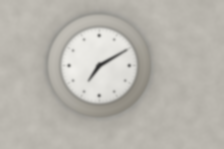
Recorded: h=7 m=10
